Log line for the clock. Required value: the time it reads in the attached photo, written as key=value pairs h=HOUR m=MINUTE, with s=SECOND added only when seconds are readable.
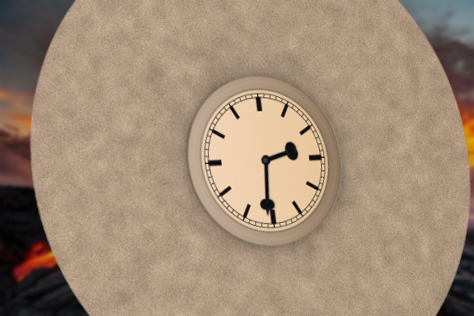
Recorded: h=2 m=31
